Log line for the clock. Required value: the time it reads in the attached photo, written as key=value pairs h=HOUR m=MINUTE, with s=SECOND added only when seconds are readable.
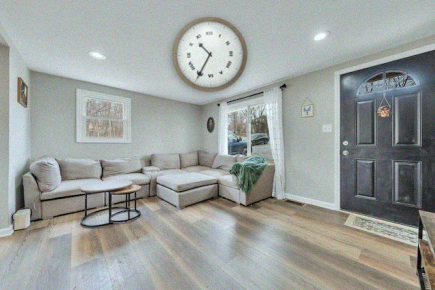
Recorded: h=10 m=35
